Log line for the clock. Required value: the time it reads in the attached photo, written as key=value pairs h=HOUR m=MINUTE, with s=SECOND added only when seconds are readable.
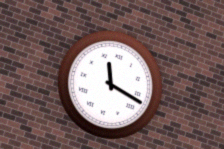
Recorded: h=11 m=17
